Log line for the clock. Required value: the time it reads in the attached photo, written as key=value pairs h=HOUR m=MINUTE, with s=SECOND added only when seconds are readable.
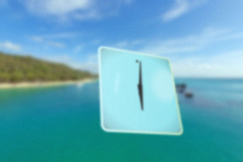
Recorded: h=6 m=1
